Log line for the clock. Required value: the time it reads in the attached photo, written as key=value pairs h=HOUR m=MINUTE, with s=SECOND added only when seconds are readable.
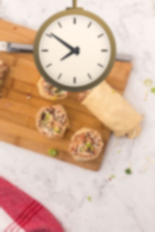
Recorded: h=7 m=51
